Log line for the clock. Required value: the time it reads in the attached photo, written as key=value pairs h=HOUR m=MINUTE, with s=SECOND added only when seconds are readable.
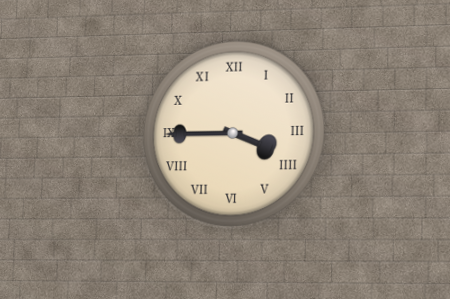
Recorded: h=3 m=45
